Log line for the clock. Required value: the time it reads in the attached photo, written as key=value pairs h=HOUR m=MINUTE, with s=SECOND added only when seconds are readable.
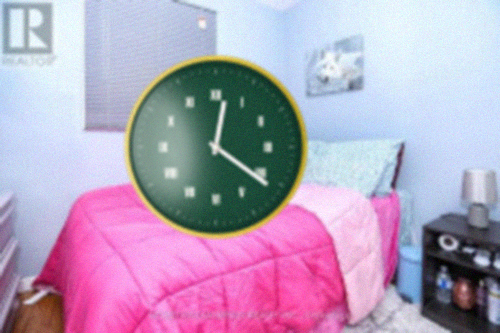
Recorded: h=12 m=21
